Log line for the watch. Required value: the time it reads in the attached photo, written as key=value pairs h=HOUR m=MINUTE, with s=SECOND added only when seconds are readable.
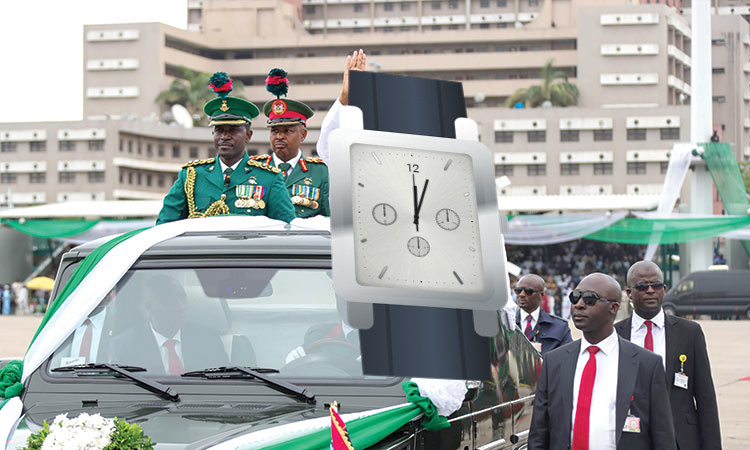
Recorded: h=12 m=3
